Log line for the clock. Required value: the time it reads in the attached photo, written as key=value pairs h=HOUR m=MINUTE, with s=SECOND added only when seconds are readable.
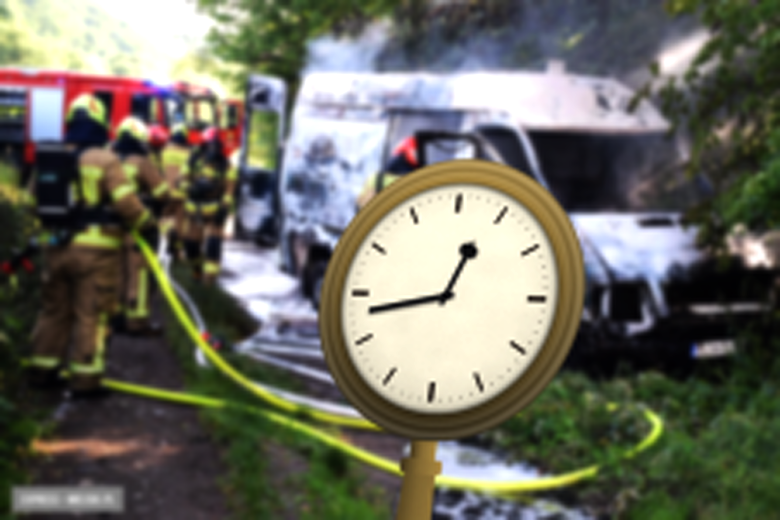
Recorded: h=12 m=43
